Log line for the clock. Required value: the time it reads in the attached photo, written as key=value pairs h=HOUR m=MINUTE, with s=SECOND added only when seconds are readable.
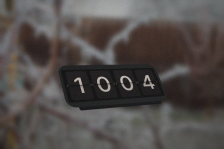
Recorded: h=10 m=4
